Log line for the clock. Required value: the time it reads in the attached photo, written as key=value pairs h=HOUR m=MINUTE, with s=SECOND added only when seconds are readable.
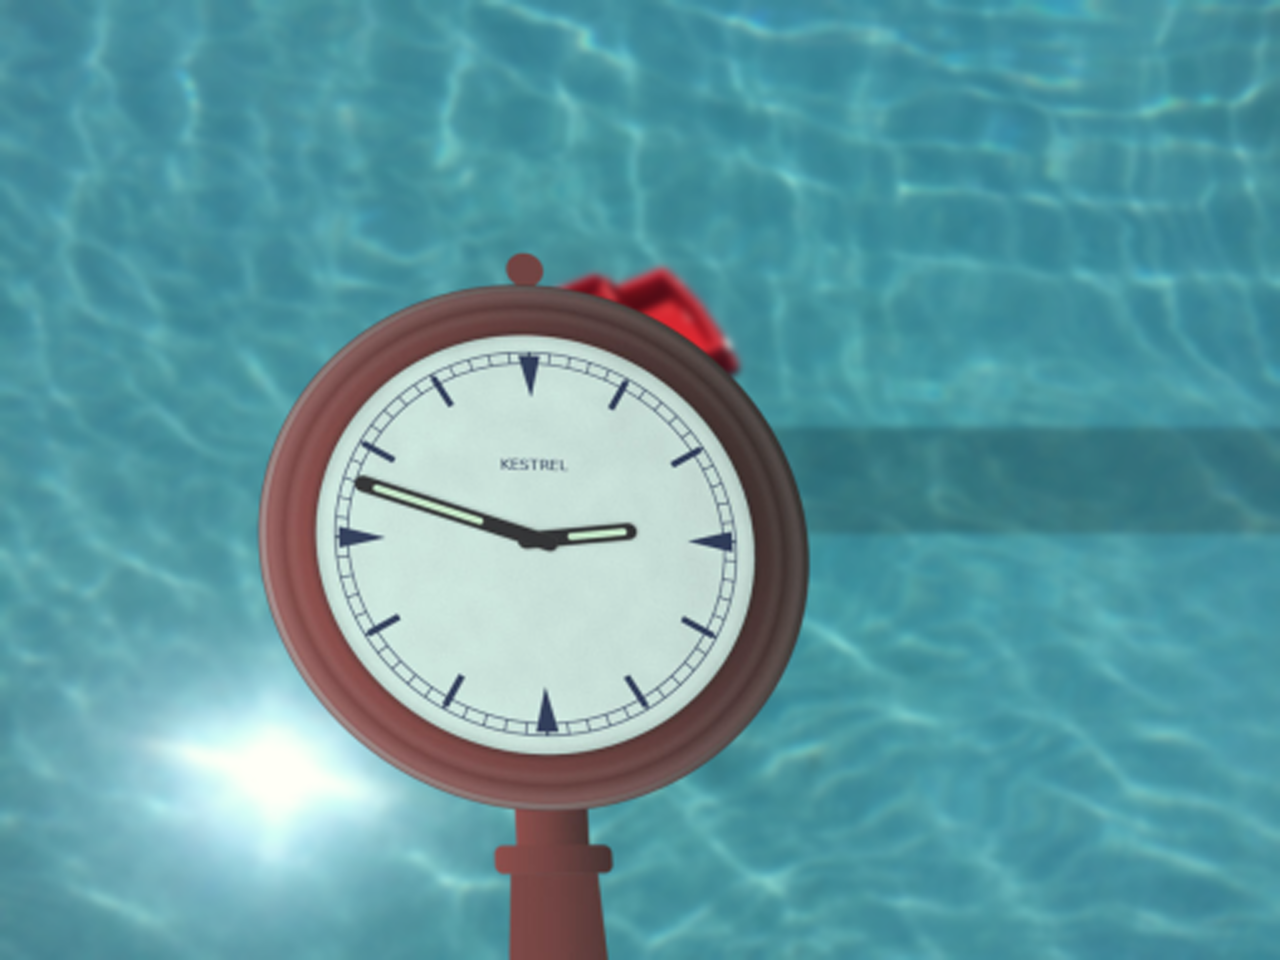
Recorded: h=2 m=48
